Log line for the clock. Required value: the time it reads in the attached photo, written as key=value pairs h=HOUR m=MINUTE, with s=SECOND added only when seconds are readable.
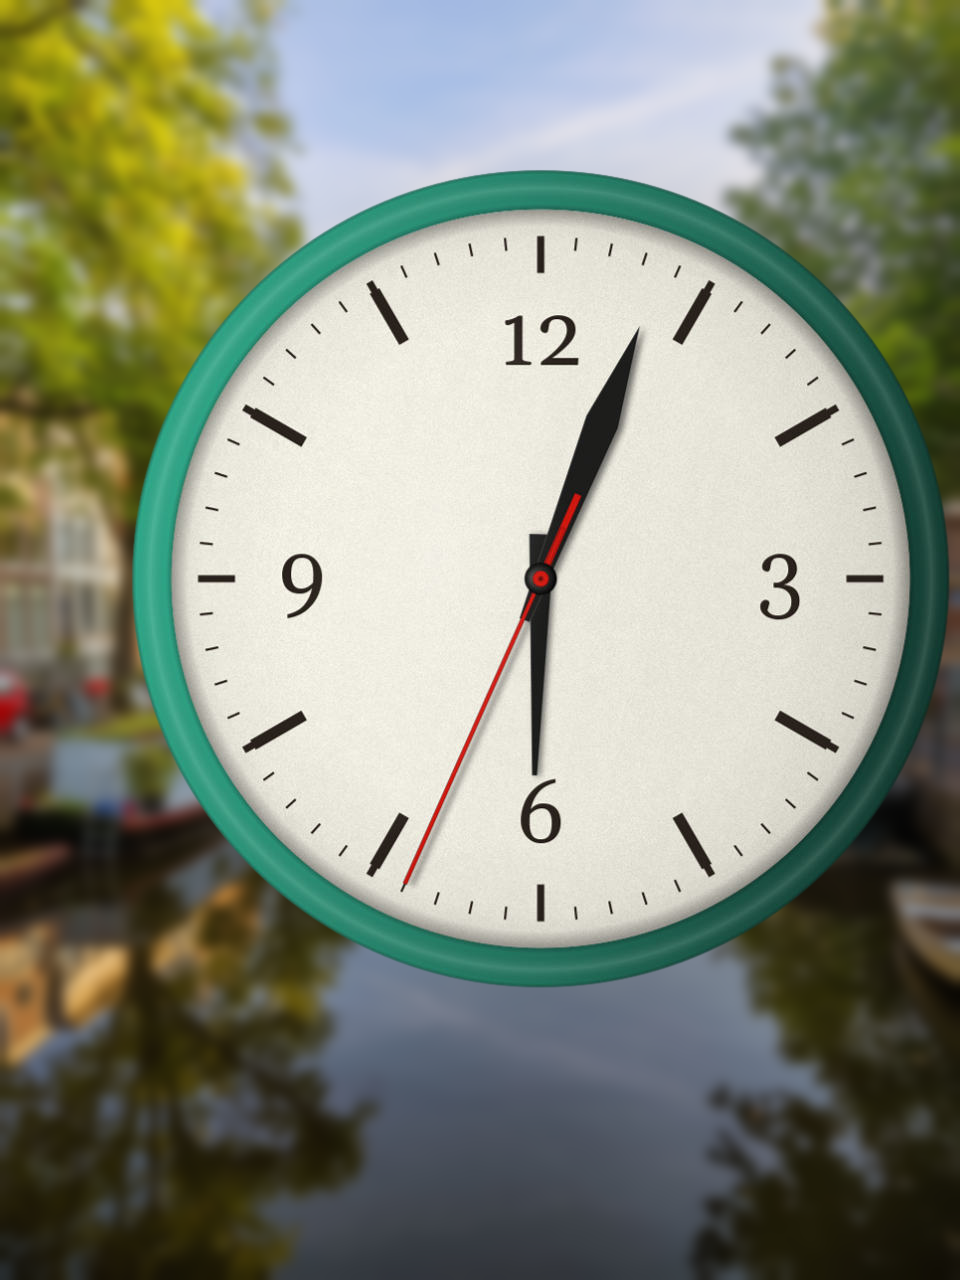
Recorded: h=6 m=3 s=34
